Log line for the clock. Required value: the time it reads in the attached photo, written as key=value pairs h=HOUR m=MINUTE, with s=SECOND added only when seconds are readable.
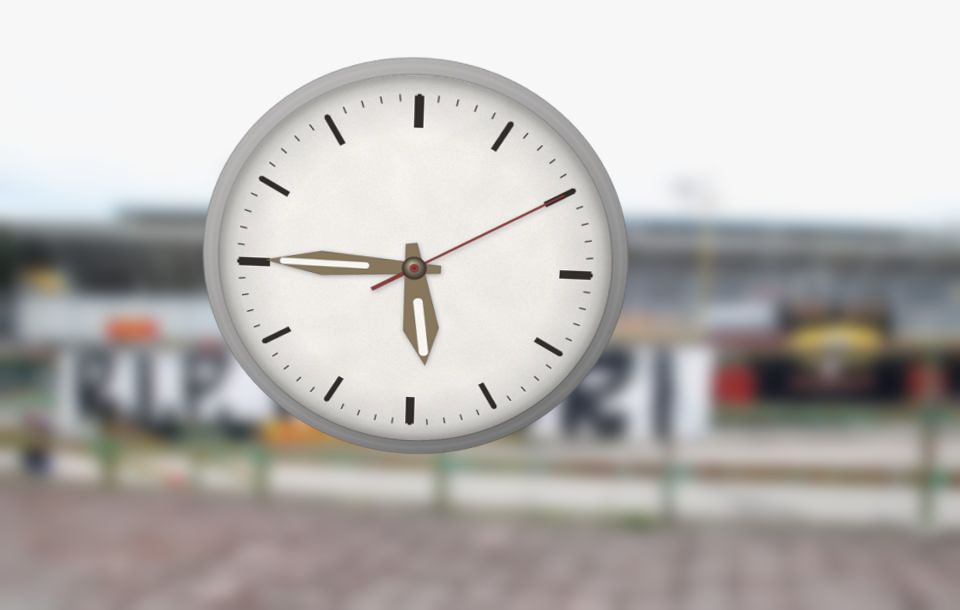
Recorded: h=5 m=45 s=10
